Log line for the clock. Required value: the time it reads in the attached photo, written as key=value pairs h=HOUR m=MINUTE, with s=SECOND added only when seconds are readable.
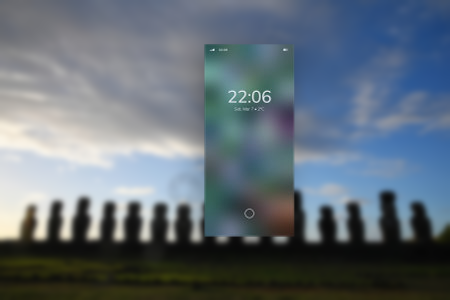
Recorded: h=22 m=6
